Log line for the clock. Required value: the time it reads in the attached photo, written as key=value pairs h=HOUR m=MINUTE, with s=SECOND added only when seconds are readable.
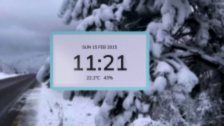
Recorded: h=11 m=21
